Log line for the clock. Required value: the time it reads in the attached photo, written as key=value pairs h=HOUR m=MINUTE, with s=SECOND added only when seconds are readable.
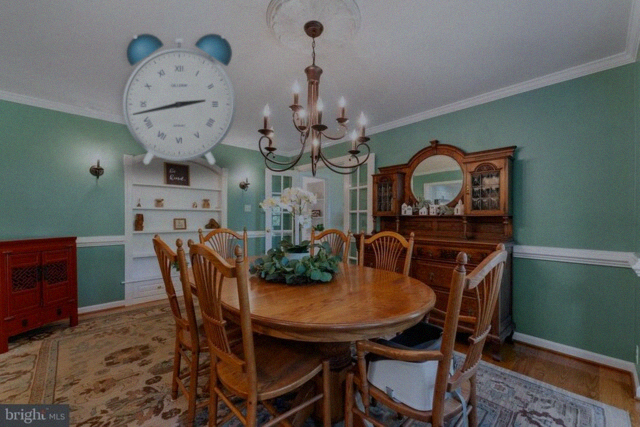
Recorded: h=2 m=43
